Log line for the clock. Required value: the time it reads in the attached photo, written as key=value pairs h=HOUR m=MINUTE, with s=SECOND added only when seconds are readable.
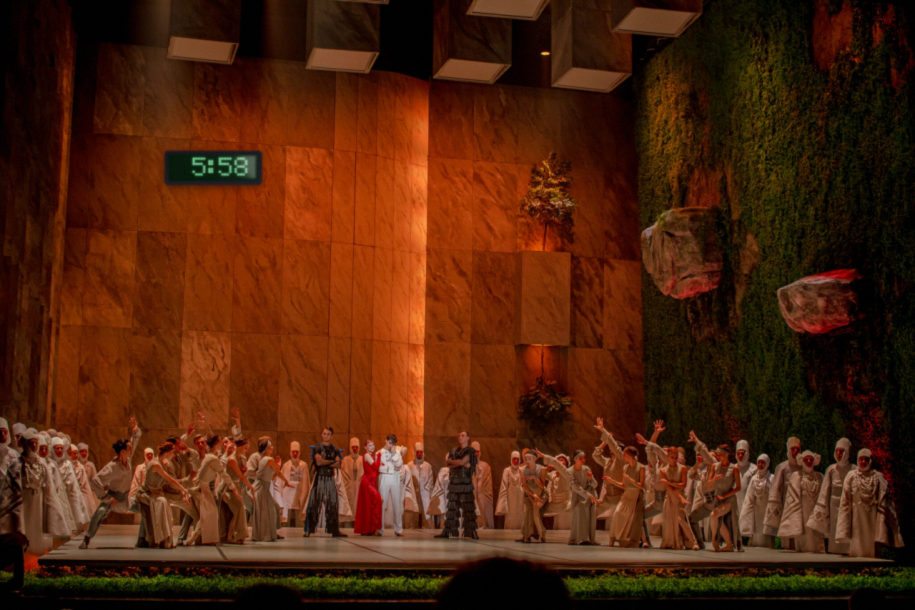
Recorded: h=5 m=58
